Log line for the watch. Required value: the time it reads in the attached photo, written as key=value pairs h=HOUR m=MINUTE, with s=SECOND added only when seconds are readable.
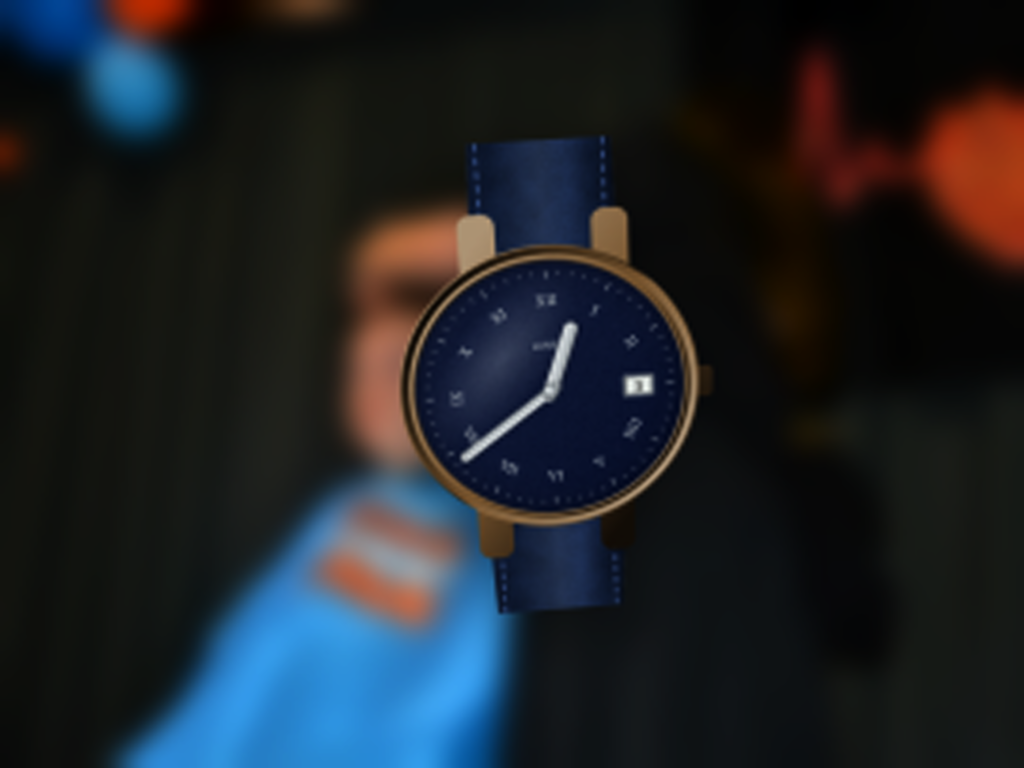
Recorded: h=12 m=39
